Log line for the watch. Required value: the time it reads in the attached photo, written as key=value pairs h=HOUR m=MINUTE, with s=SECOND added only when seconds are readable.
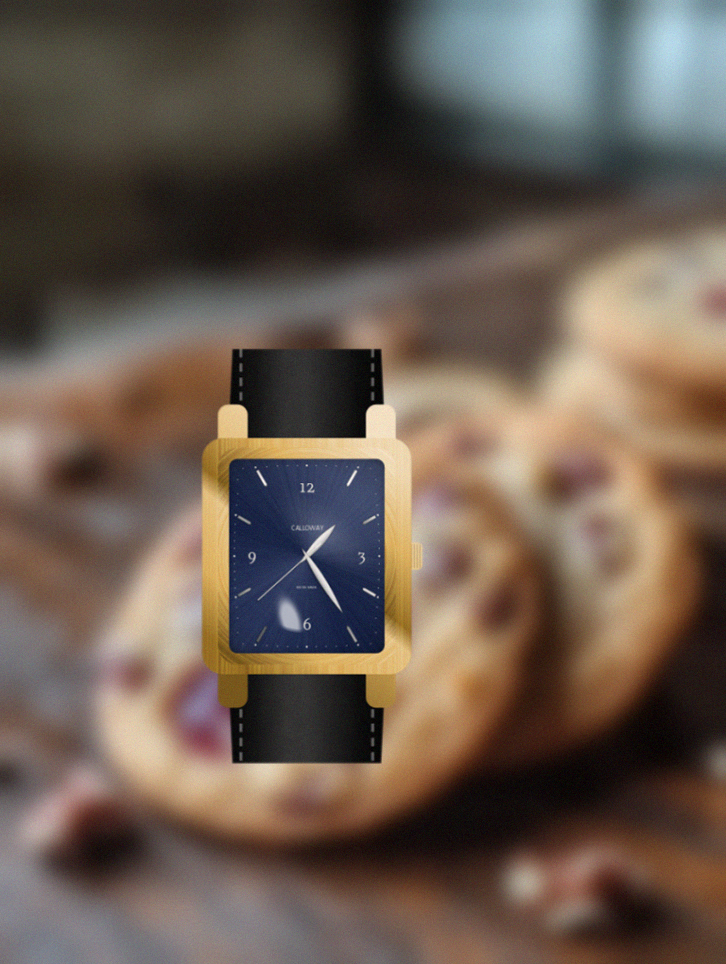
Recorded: h=1 m=24 s=38
